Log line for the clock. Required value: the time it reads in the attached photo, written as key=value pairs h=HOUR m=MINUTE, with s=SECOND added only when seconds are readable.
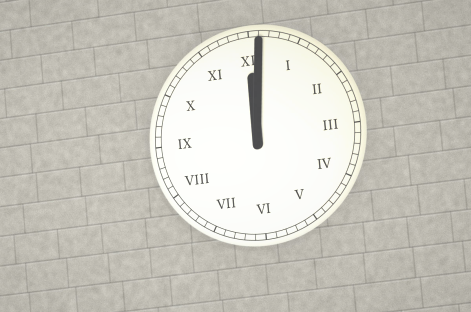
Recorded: h=12 m=1
